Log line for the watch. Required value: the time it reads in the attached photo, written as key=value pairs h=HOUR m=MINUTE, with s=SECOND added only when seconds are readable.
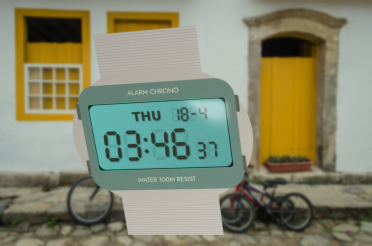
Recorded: h=3 m=46 s=37
